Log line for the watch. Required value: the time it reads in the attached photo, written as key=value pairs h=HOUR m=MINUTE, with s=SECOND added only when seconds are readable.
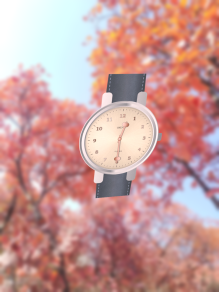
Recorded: h=12 m=30
